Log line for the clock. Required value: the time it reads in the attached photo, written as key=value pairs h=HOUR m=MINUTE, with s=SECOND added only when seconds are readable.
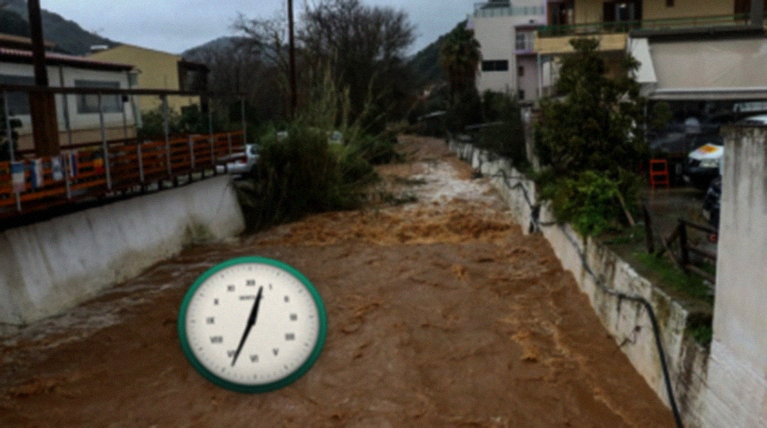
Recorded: h=12 m=34
